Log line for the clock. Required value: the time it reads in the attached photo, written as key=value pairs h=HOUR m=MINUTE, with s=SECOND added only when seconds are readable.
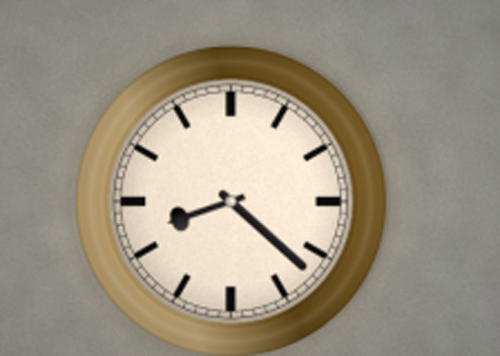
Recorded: h=8 m=22
